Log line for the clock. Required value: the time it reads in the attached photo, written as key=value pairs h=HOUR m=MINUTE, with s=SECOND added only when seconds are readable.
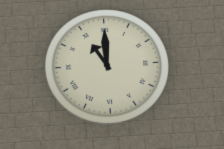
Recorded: h=11 m=0
